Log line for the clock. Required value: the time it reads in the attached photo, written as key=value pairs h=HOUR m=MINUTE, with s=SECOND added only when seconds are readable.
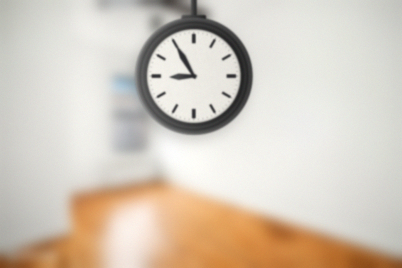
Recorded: h=8 m=55
